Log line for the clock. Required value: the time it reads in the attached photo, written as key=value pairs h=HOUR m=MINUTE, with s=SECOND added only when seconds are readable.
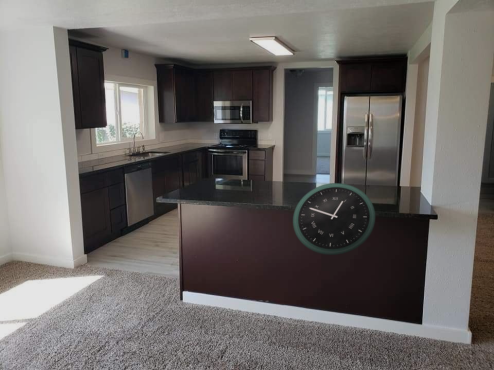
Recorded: h=12 m=48
